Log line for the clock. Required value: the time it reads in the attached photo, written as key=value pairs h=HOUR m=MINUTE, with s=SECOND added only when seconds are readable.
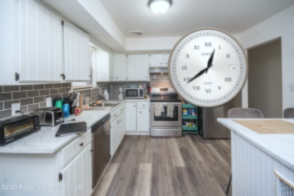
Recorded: h=12 m=39
